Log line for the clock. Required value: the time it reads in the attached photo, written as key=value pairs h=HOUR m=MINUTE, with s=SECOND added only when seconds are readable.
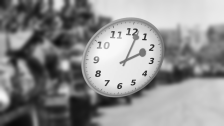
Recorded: h=2 m=2
